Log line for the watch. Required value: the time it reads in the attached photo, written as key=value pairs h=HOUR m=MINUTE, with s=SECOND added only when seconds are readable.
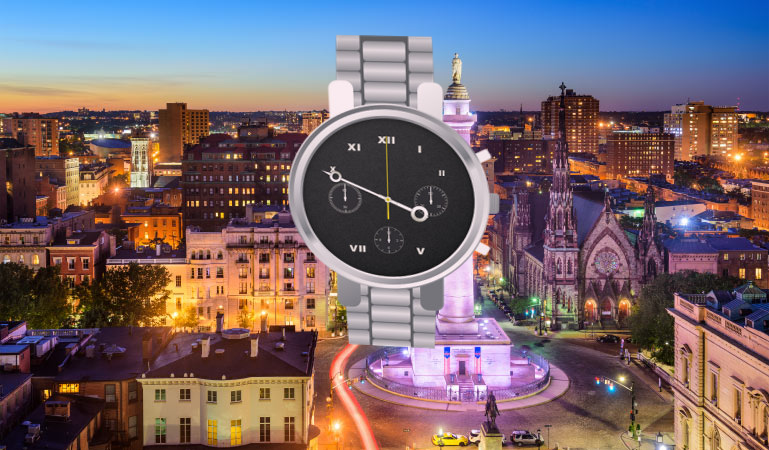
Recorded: h=3 m=49
